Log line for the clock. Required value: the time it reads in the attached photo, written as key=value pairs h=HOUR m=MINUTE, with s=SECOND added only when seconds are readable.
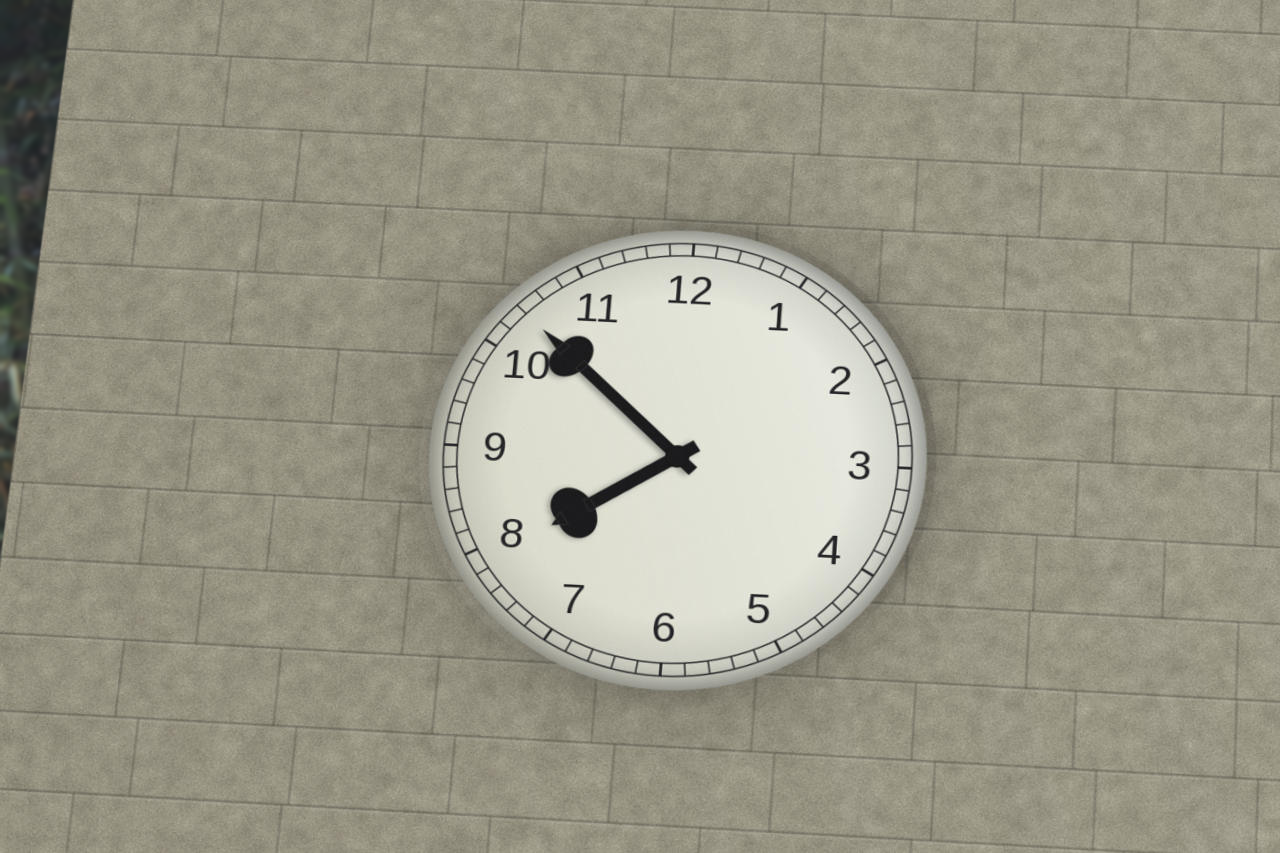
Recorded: h=7 m=52
